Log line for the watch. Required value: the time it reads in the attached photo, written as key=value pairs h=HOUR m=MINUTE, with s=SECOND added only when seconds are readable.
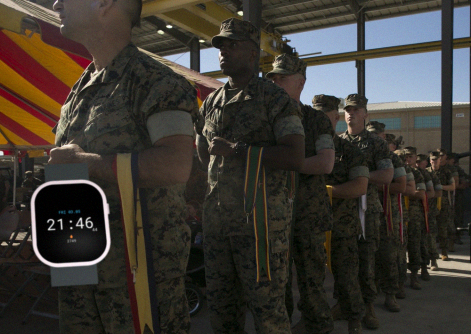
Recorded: h=21 m=46
